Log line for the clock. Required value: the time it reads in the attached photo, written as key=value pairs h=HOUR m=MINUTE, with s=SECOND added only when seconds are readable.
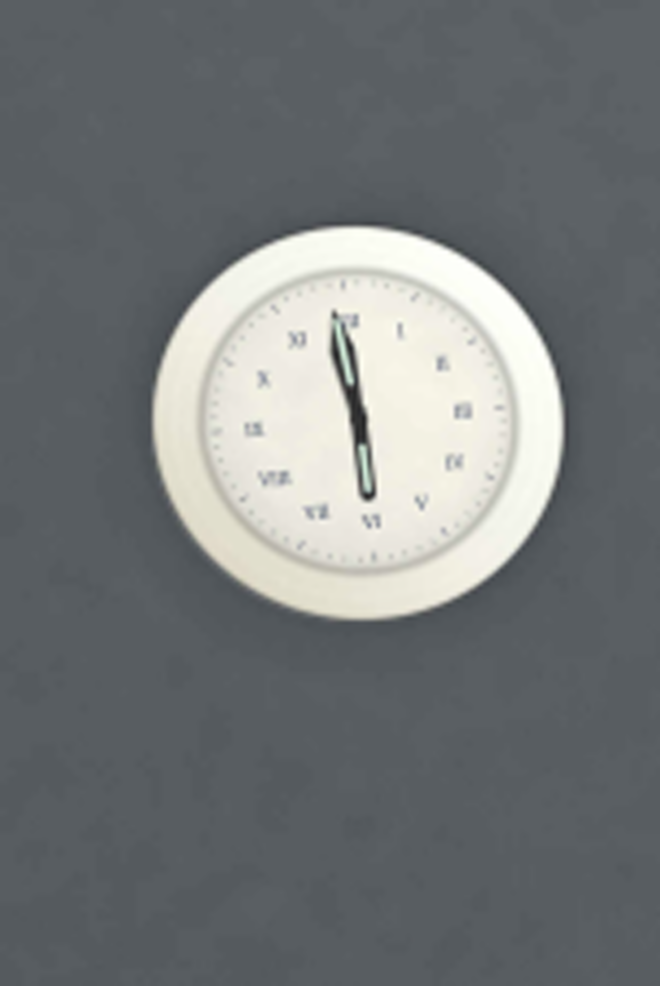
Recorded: h=5 m=59
